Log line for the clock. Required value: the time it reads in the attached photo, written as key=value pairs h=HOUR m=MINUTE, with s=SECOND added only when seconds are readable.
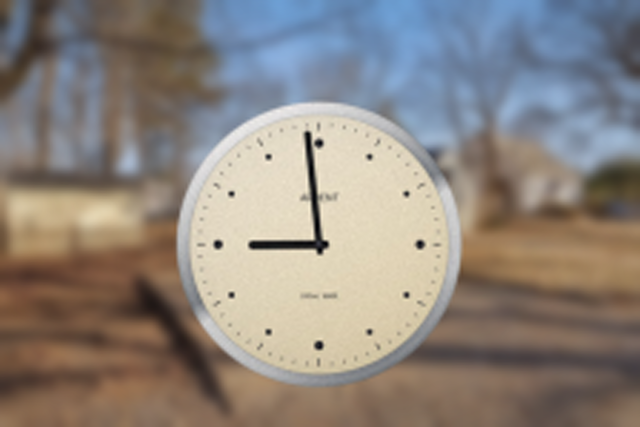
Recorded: h=8 m=59
